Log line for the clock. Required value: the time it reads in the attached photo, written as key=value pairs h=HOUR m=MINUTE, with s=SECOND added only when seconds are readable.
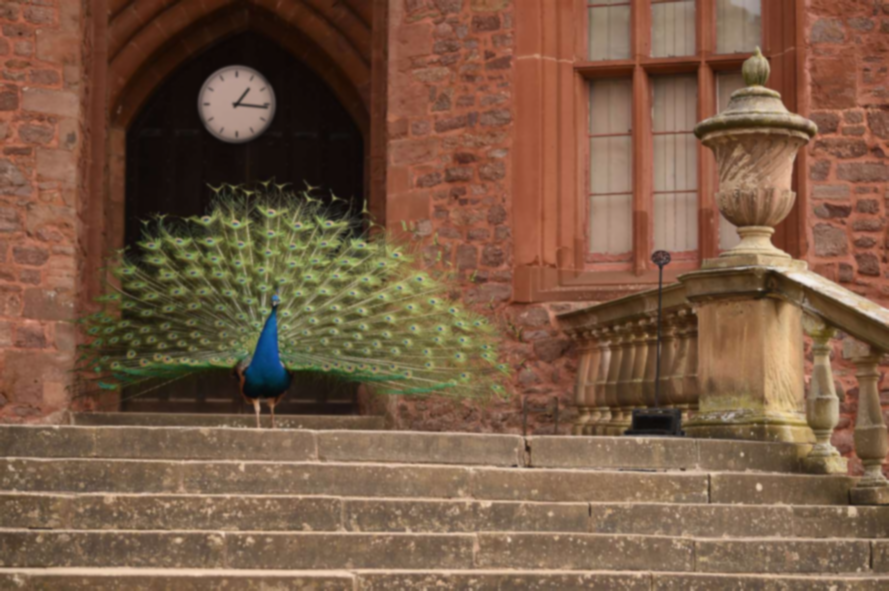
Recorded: h=1 m=16
